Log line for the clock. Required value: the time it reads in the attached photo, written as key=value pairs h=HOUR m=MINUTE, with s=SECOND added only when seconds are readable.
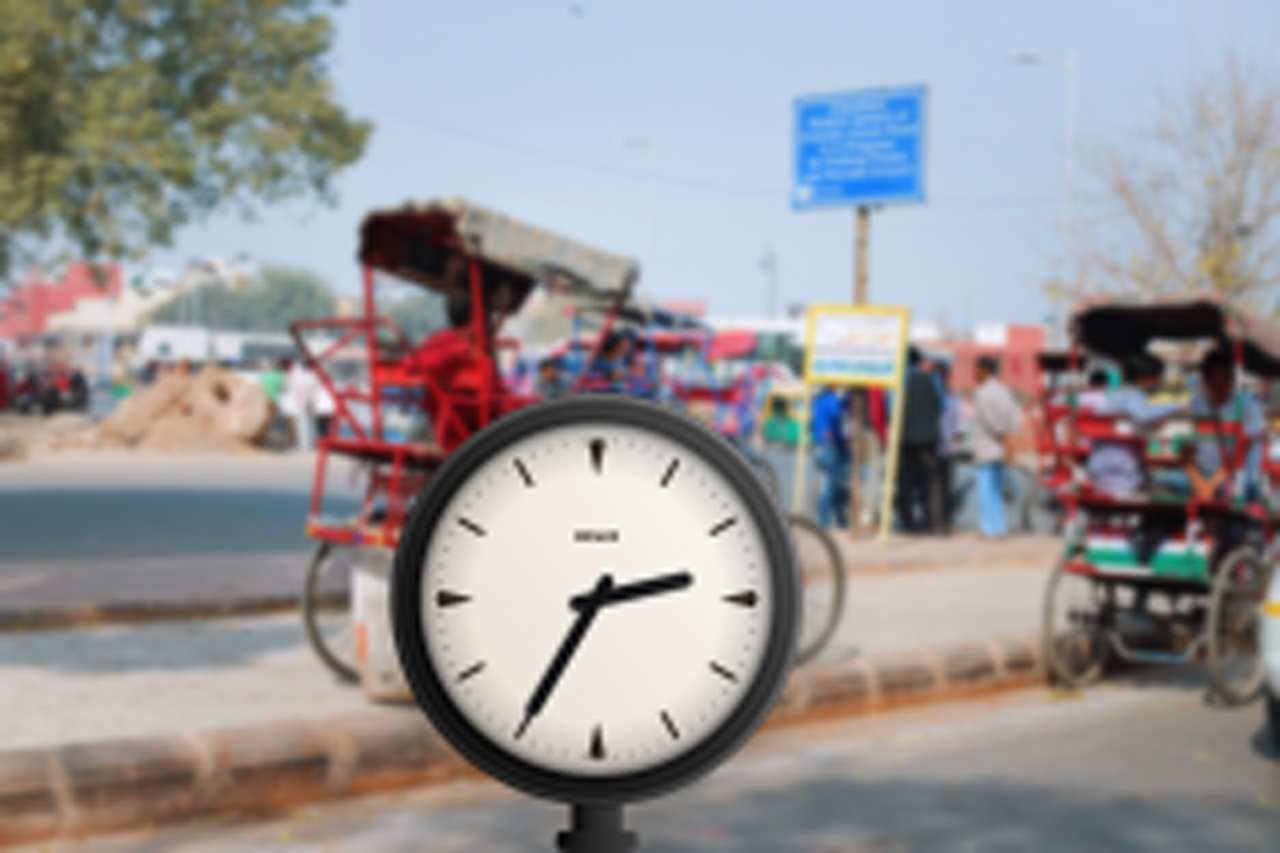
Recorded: h=2 m=35
